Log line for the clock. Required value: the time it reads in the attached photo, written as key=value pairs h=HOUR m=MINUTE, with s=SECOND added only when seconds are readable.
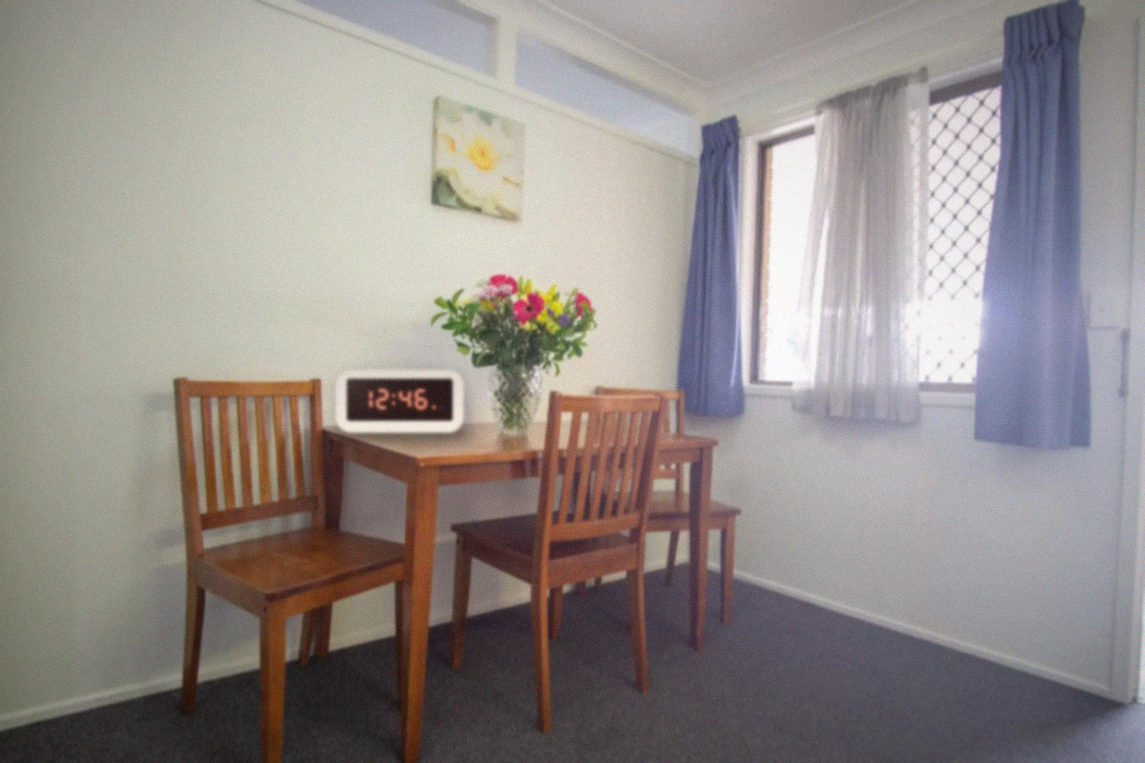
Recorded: h=12 m=46
